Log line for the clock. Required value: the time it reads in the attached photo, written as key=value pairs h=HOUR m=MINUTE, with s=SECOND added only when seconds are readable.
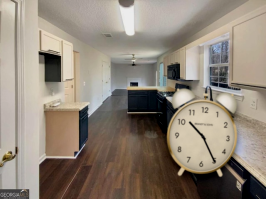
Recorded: h=10 m=25
